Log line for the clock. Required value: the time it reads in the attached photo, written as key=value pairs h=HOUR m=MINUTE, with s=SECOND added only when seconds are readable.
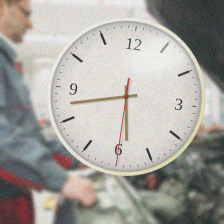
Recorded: h=5 m=42 s=30
